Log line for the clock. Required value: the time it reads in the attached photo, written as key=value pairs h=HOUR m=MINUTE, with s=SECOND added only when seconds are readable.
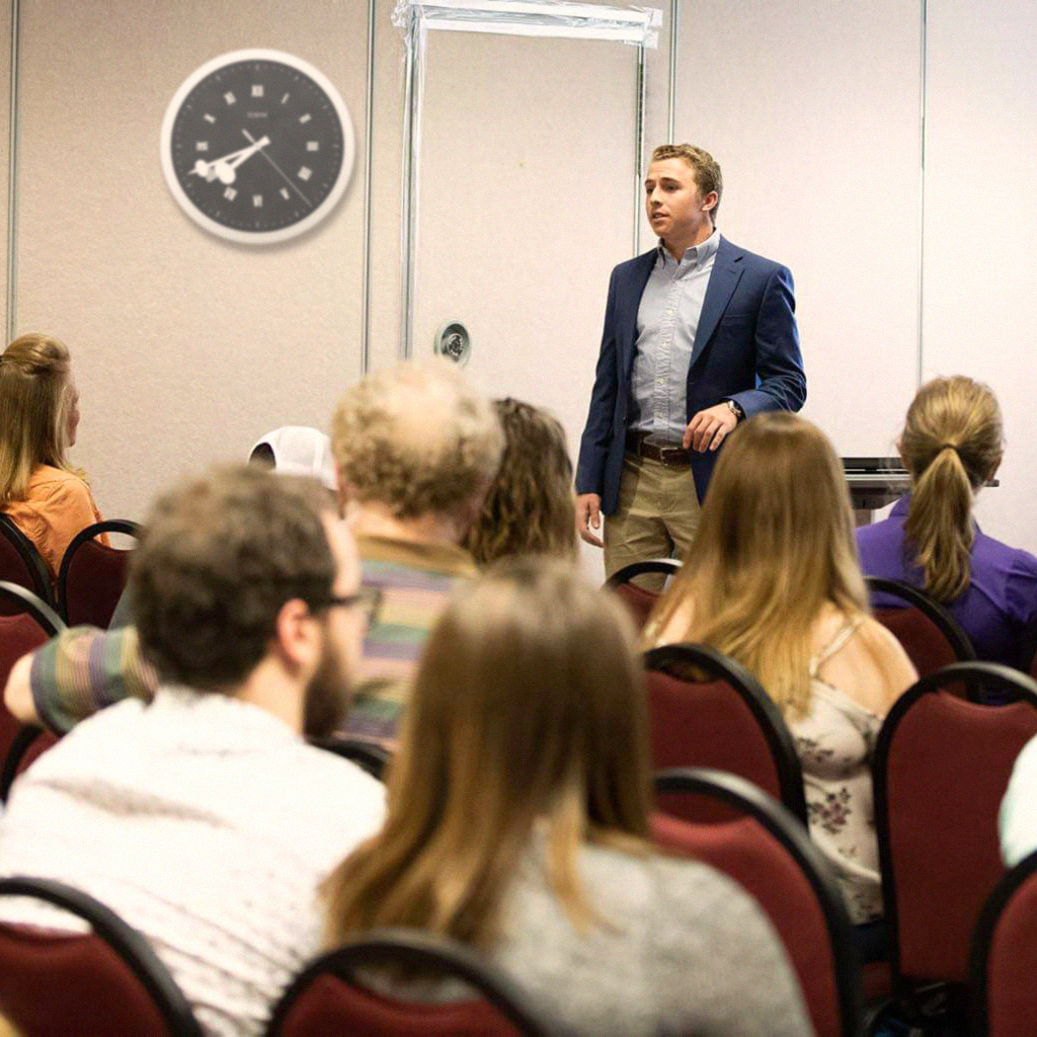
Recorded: h=7 m=41 s=23
